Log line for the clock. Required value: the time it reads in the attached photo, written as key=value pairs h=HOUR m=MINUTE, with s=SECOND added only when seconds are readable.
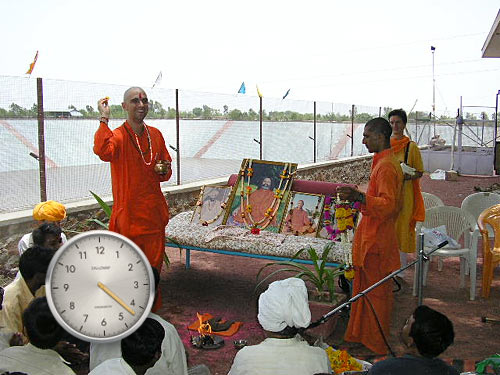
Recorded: h=4 m=22
